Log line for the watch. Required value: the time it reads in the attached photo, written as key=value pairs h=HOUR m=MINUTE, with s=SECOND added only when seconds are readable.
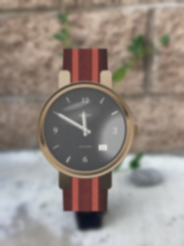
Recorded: h=11 m=50
